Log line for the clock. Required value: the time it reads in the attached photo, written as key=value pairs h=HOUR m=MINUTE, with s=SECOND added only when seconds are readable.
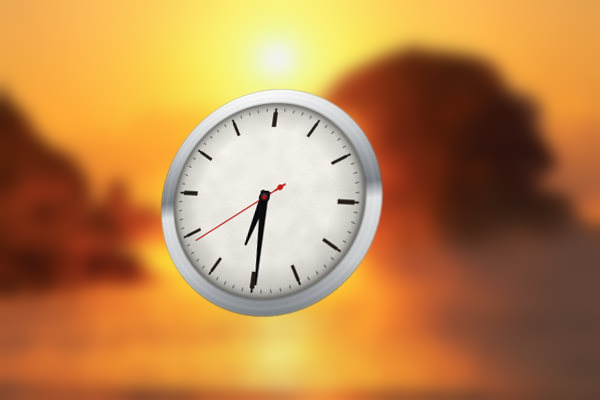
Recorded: h=6 m=29 s=39
